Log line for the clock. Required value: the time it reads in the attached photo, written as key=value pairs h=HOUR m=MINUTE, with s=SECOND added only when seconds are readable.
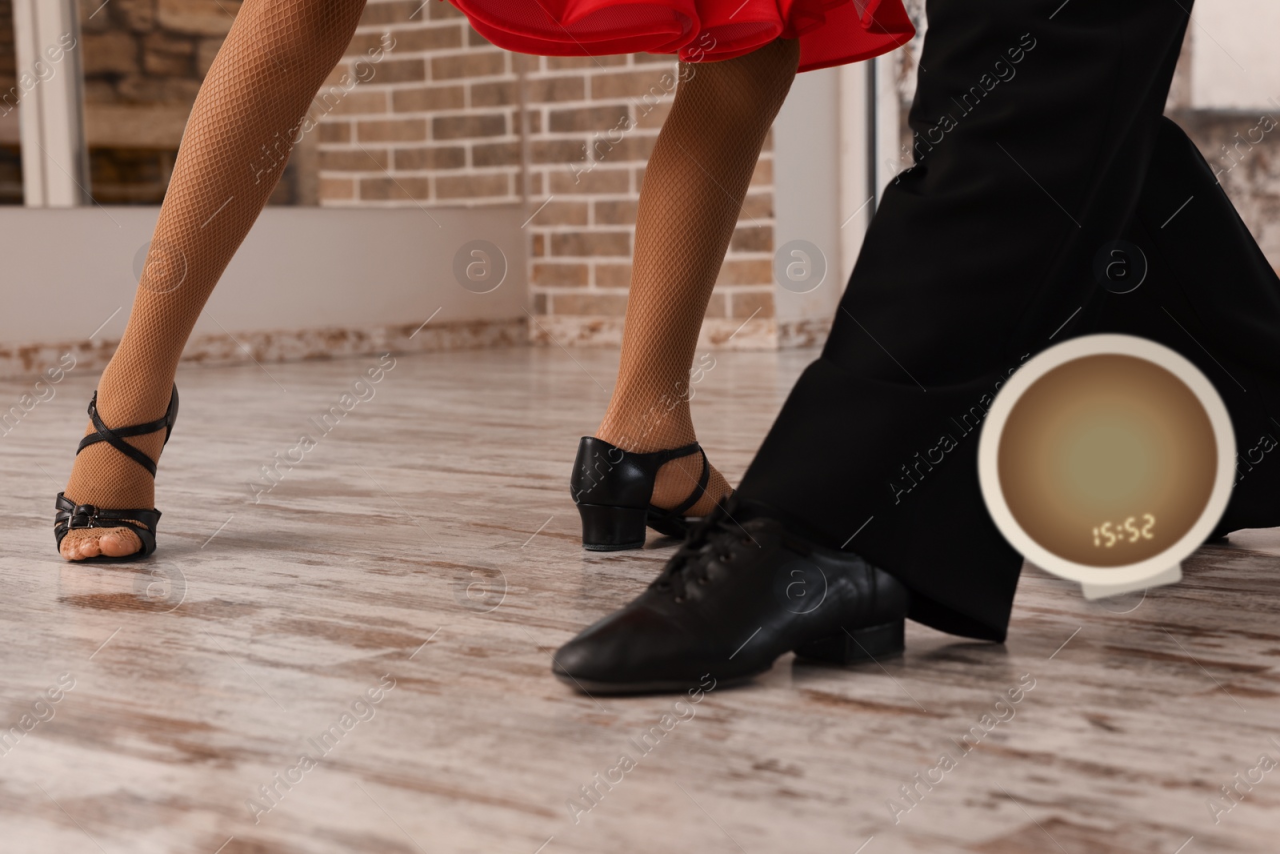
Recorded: h=15 m=52
